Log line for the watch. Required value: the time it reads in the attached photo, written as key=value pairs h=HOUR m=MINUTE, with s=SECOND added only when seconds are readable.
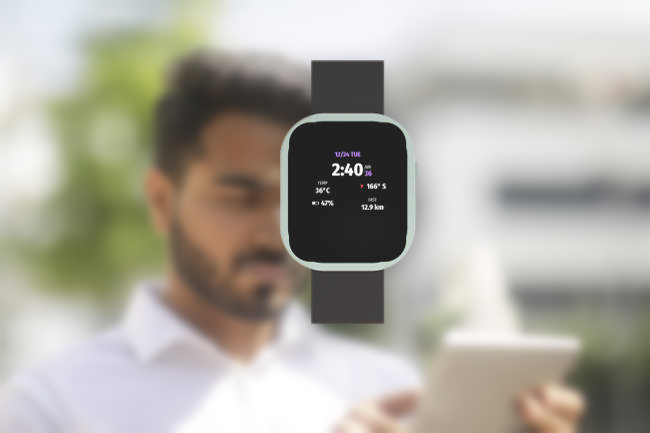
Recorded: h=2 m=40
